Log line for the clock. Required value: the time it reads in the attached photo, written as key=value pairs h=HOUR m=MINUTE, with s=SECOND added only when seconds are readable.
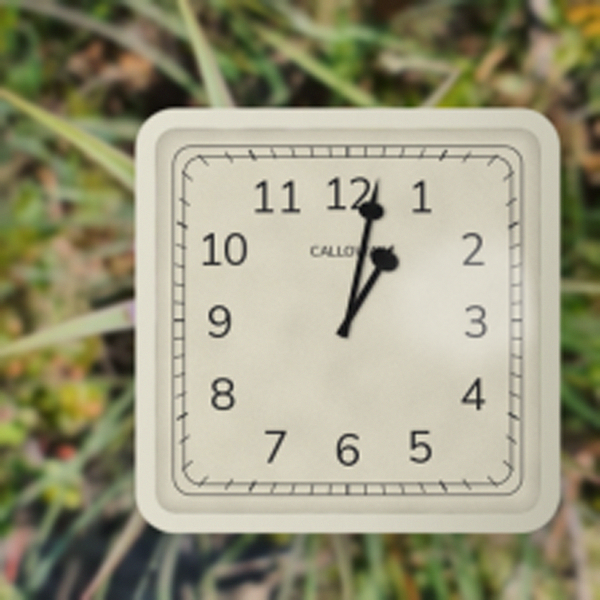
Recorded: h=1 m=2
